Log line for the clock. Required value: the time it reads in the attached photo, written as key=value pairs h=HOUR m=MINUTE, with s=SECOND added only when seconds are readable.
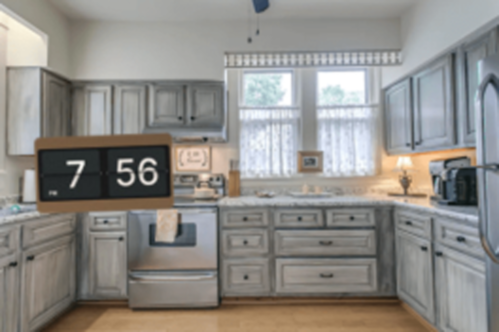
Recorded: h=7 m=56
